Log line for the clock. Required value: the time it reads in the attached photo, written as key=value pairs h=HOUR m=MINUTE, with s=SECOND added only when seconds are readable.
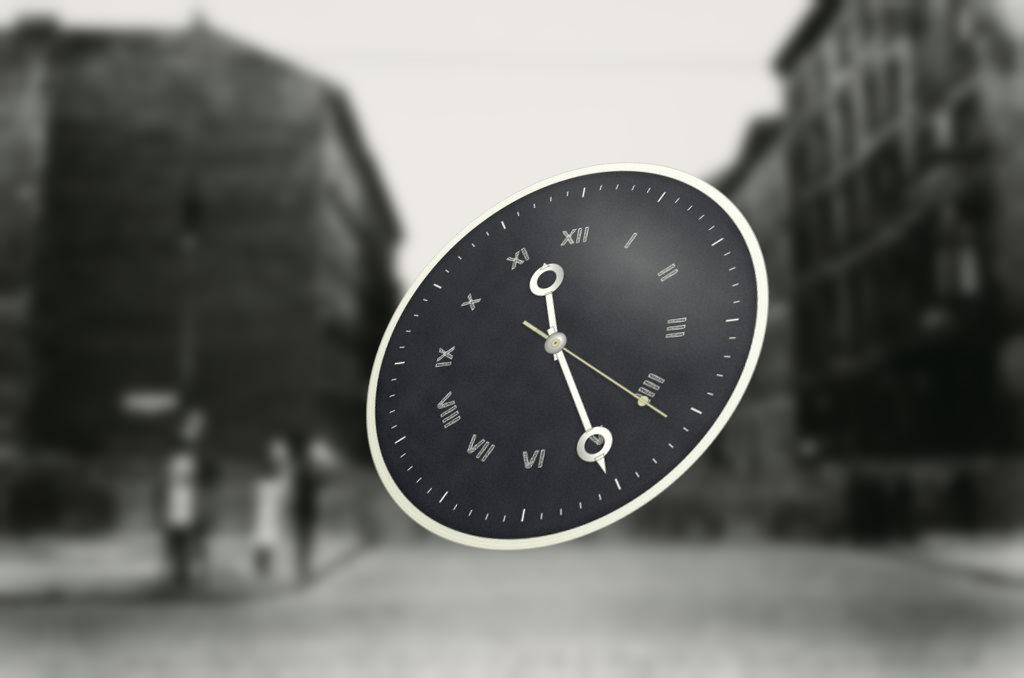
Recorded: h=11 m=25 s=21
